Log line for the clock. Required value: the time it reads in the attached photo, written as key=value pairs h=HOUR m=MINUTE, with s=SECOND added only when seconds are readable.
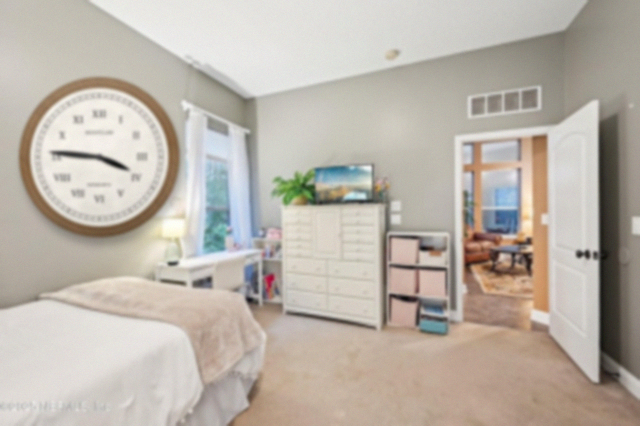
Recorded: h=3 m=46
